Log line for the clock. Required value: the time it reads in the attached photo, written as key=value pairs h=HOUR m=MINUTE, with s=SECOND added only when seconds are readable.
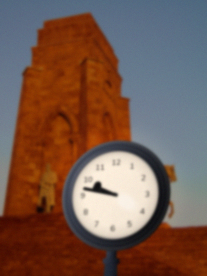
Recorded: h=9 m=47
